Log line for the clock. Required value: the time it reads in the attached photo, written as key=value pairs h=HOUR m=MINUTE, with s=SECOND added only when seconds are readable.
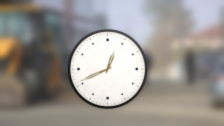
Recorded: h=12 m=41
